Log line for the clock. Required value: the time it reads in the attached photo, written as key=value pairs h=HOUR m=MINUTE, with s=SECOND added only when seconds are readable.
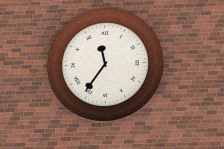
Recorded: h=11 m=36
